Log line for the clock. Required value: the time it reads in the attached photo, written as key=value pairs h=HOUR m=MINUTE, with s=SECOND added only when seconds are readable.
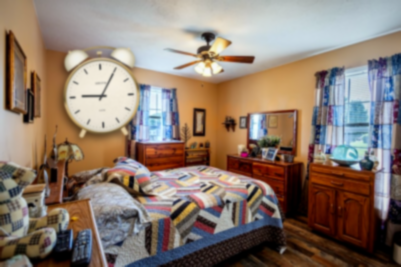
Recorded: h=9 m=5
